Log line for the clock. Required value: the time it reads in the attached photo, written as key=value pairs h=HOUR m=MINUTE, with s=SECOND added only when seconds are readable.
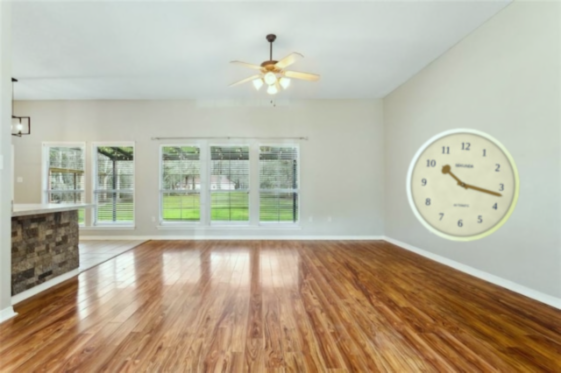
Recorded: h=10 m=17
